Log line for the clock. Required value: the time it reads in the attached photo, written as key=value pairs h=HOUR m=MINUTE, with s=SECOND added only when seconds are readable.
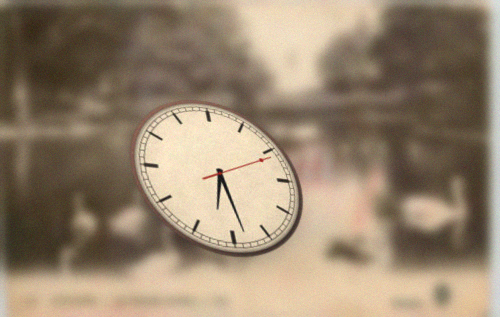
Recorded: h=6 m=28 s=11
